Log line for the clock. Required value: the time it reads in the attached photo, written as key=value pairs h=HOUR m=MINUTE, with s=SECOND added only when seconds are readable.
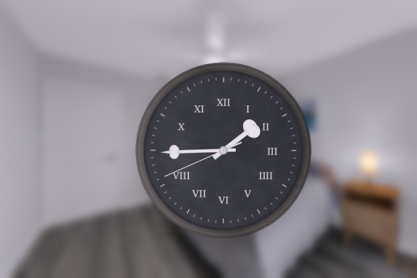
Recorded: h=1 m=44 s=41
